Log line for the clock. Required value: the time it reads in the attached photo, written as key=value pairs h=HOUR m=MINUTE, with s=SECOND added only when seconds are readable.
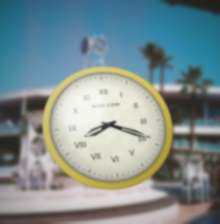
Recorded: h=8 m=19
